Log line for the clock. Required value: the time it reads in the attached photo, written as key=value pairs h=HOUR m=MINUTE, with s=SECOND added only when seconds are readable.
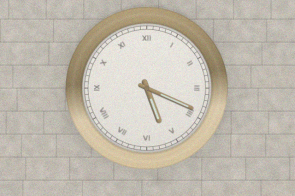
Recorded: h=5 m=19
